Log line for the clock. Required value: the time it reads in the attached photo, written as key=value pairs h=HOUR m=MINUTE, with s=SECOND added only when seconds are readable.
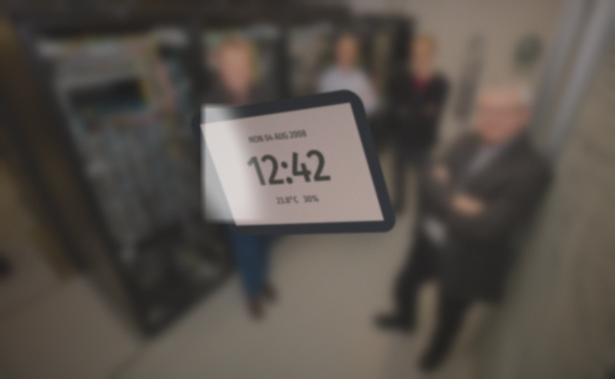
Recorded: h=12 m=42
